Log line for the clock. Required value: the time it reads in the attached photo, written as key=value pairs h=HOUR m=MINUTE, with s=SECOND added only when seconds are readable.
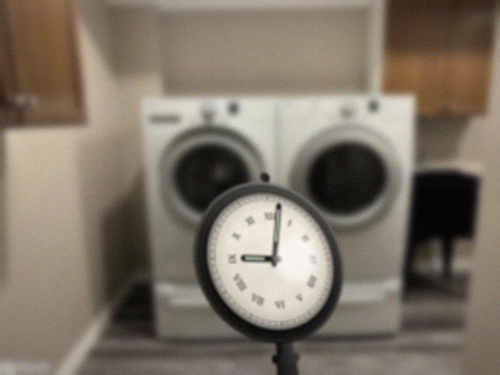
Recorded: h=9 m=2
